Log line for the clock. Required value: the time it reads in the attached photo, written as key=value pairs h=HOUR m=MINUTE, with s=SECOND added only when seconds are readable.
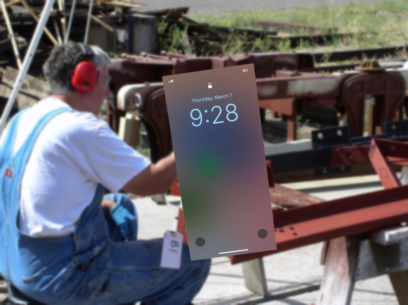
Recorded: h=9 m=28
